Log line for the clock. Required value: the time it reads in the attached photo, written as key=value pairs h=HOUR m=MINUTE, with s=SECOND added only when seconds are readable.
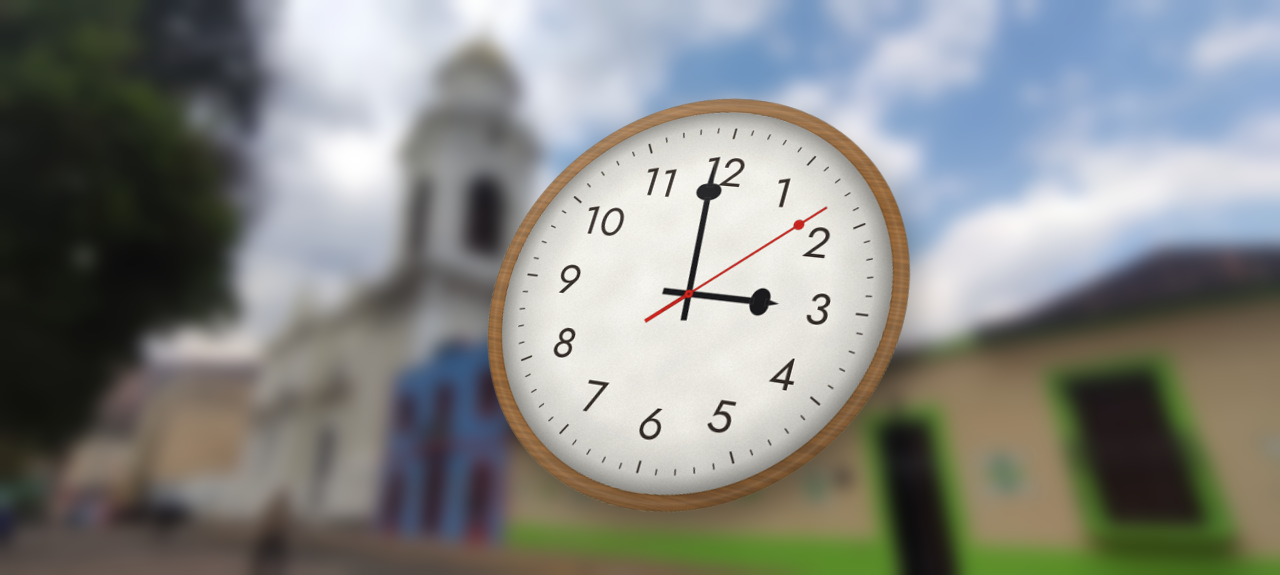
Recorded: h=2 m=59 s=8
